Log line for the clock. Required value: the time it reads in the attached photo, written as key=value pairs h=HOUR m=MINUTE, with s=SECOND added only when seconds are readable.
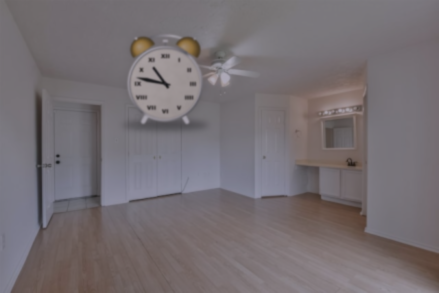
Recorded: h=10 m=47
